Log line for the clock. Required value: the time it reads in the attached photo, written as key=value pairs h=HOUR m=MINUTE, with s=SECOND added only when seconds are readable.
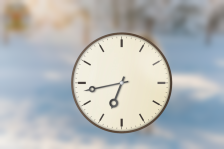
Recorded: h=6 m=43
